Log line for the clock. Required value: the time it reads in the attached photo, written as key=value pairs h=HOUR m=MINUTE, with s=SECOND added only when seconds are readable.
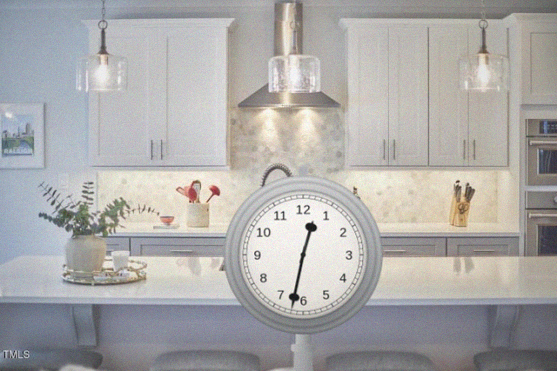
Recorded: h=12 m=32
